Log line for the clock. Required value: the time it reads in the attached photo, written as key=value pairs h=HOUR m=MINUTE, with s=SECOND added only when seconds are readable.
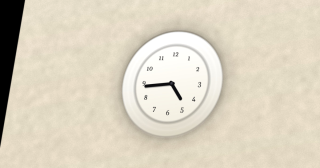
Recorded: h=4 m=44
